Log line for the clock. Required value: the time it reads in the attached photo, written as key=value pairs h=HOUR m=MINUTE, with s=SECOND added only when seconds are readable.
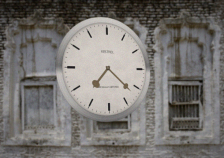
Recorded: h=7 m=22
